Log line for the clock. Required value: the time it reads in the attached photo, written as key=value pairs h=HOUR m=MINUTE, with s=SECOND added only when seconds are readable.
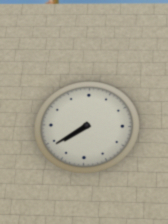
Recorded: h=7 m=39
